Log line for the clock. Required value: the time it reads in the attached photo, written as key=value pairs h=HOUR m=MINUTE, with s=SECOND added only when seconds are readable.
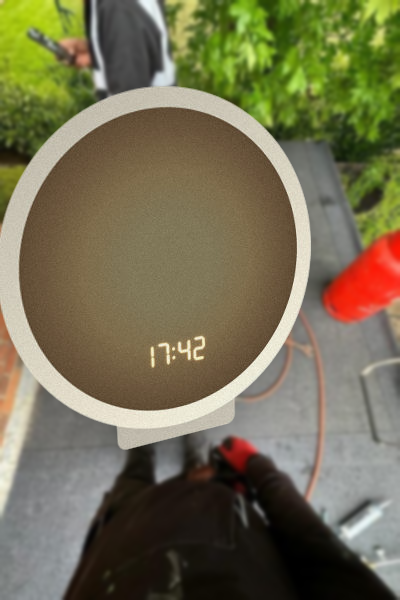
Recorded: h=17 m=42
